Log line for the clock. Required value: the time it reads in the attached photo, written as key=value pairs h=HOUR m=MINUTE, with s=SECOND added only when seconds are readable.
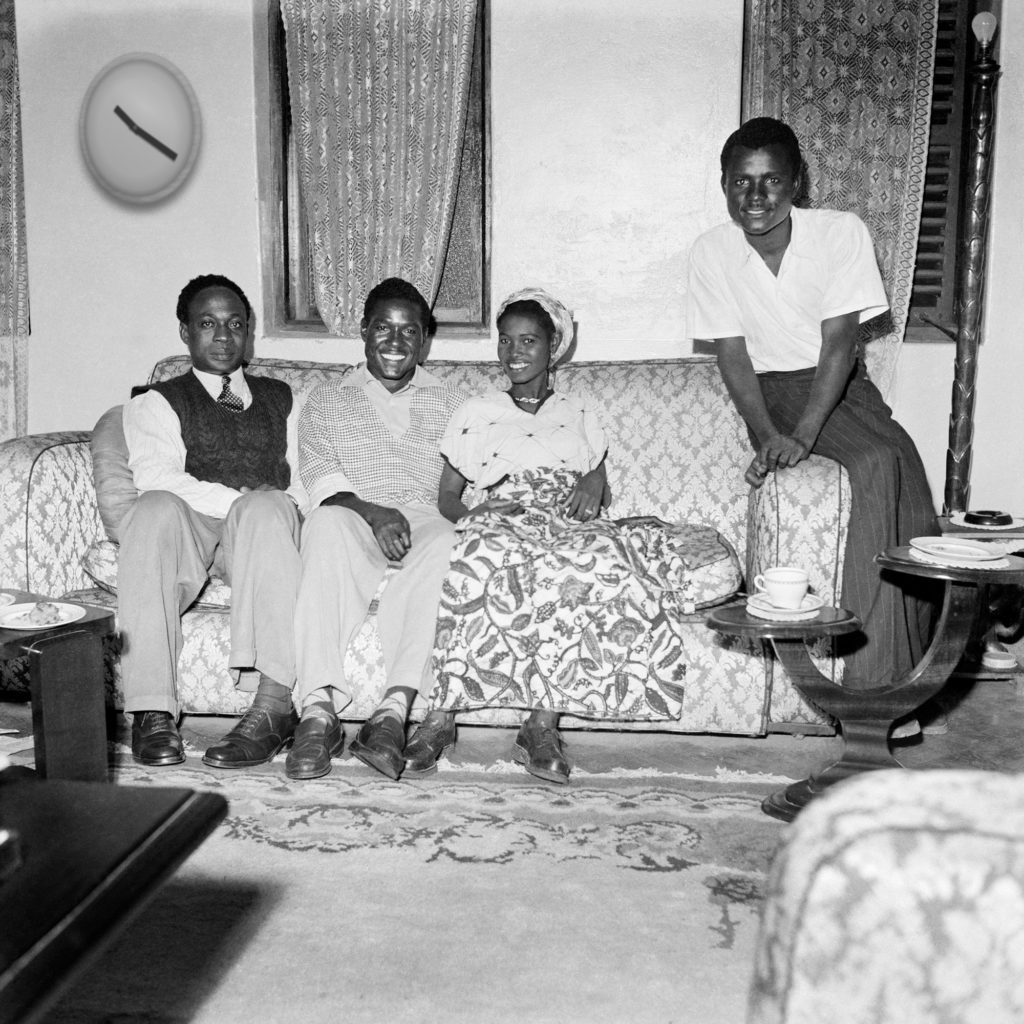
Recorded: h=10 m=20
